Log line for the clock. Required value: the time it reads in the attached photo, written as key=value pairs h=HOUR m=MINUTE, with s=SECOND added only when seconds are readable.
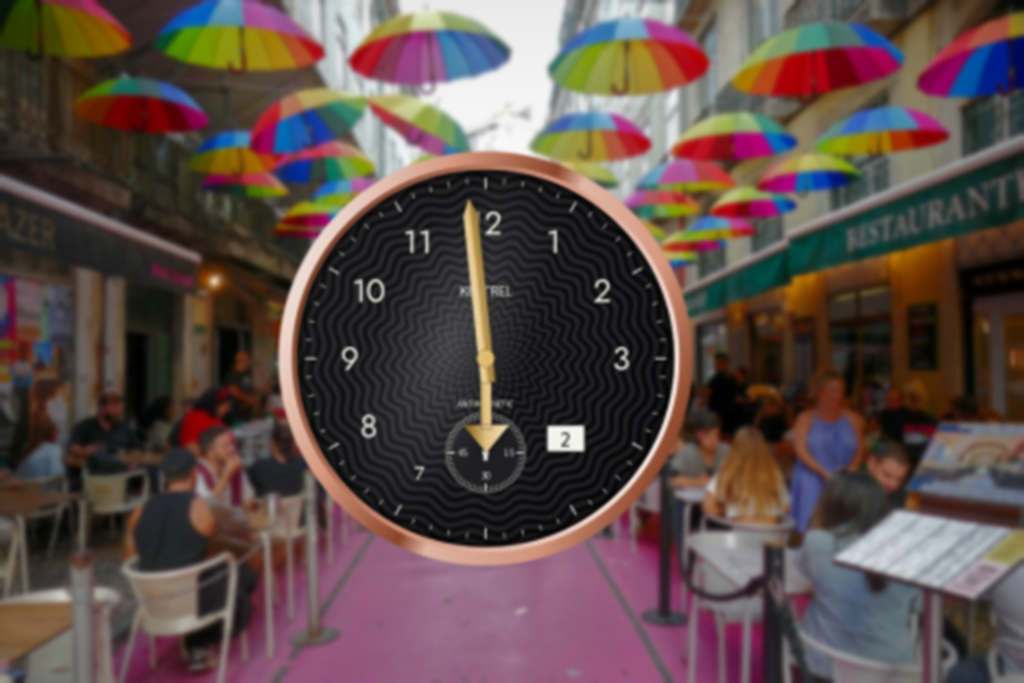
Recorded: h=5 m=59
